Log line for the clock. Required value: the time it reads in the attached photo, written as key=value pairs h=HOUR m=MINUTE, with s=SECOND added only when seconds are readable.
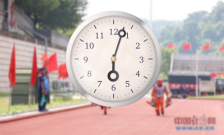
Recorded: h=6 m=3
